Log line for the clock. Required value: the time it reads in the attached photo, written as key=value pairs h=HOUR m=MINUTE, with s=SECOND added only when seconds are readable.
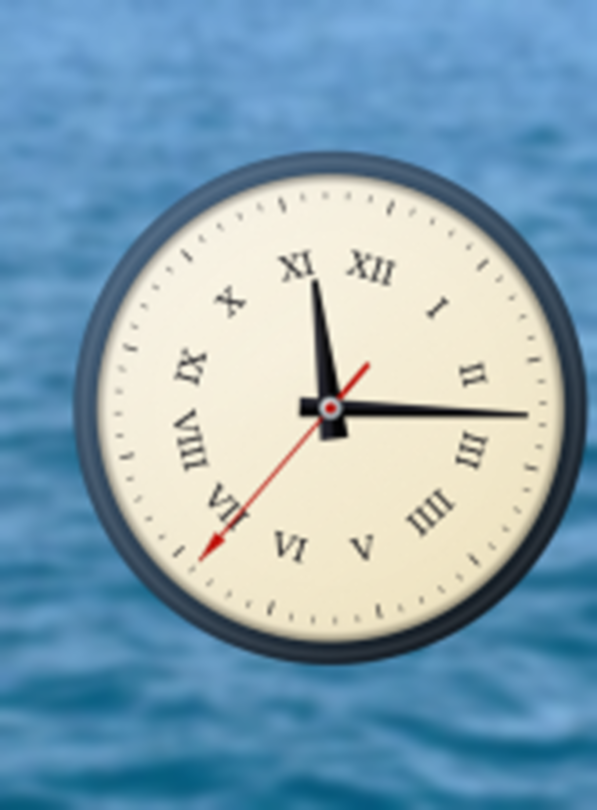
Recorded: h=11 m=12 s=34
